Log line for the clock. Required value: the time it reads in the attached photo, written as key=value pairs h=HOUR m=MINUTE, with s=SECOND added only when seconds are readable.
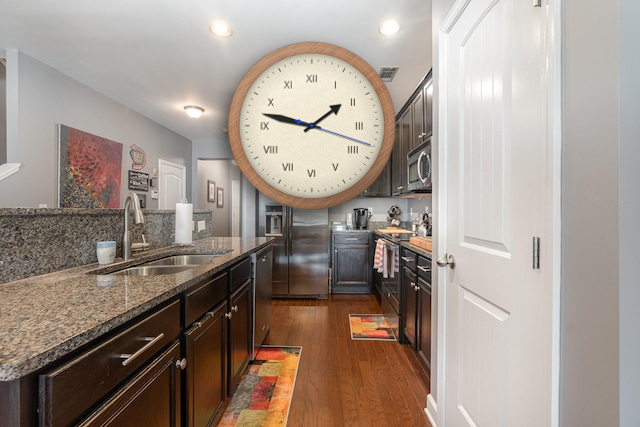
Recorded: h=1 m=47 s=18
